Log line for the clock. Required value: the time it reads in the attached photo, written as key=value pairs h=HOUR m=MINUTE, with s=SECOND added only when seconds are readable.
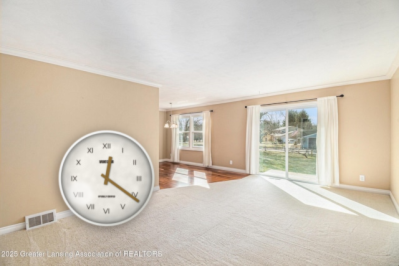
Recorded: h=12 m=21
